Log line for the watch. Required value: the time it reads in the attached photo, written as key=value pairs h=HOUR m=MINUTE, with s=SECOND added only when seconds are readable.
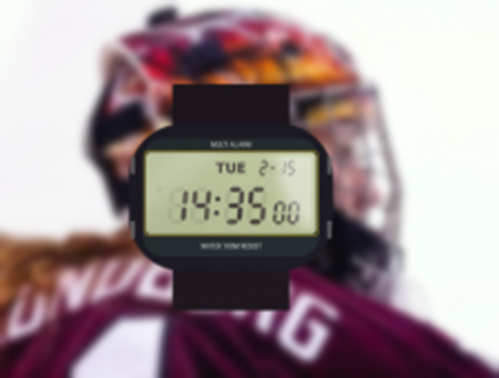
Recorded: h=14 m=35 s=0
